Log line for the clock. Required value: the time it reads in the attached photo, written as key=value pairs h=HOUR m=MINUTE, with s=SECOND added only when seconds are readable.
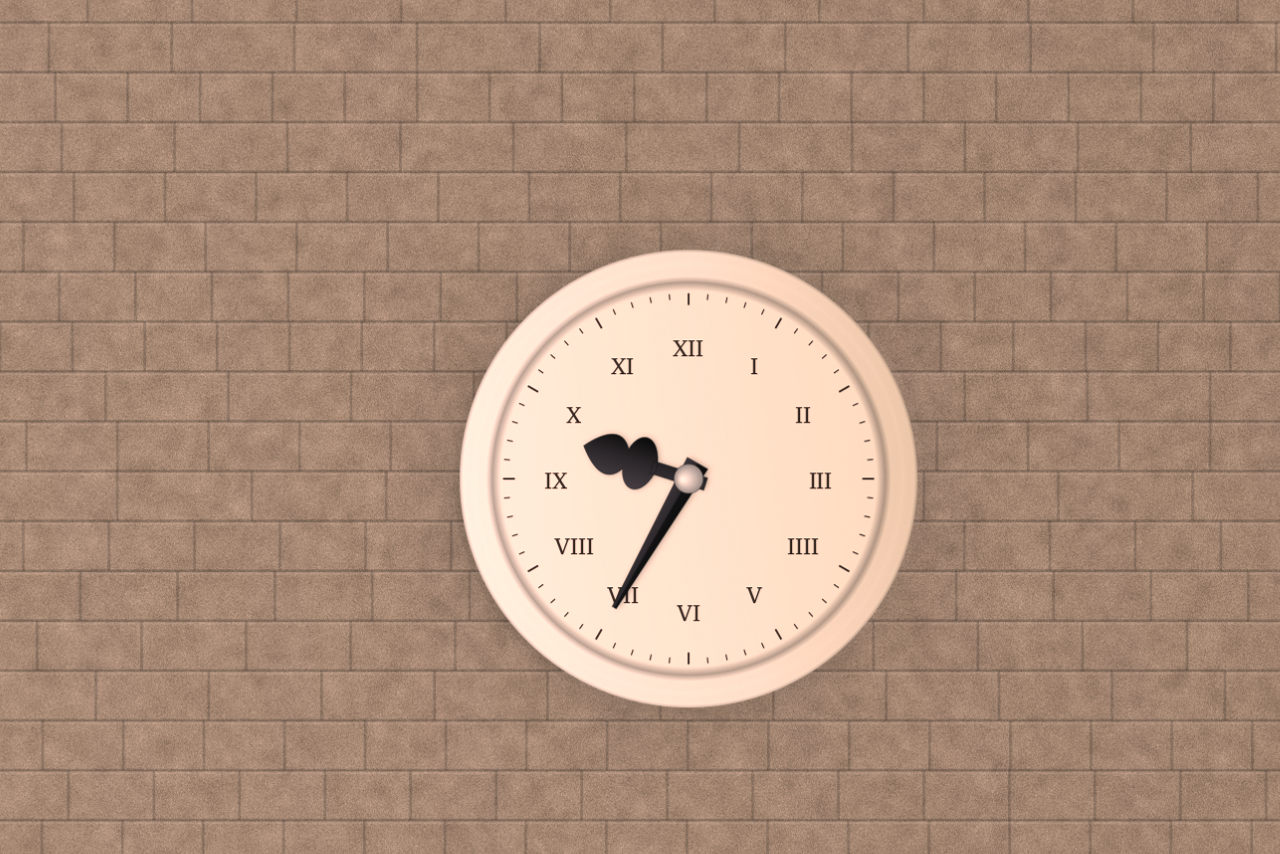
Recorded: h=9 m=35
